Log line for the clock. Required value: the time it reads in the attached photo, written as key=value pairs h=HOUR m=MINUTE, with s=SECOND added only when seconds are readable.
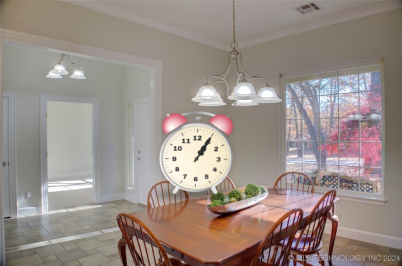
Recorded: h=1 m=5
